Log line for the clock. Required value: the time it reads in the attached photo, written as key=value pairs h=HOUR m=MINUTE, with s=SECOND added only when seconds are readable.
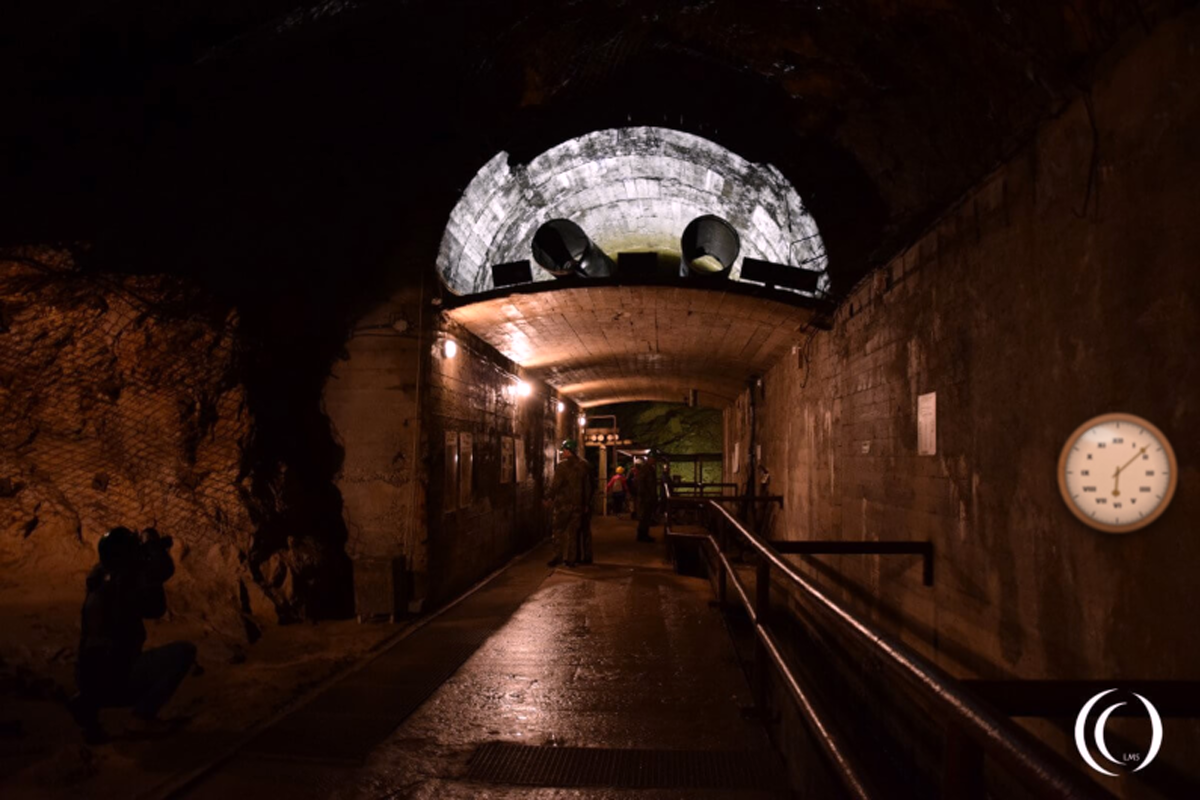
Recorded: h=6 m=8
